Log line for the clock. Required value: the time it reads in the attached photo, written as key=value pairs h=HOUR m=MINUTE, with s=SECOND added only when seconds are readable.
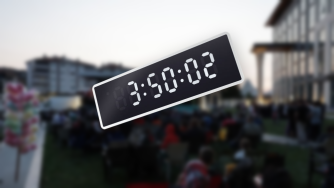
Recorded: h=3 m=50 s=2
